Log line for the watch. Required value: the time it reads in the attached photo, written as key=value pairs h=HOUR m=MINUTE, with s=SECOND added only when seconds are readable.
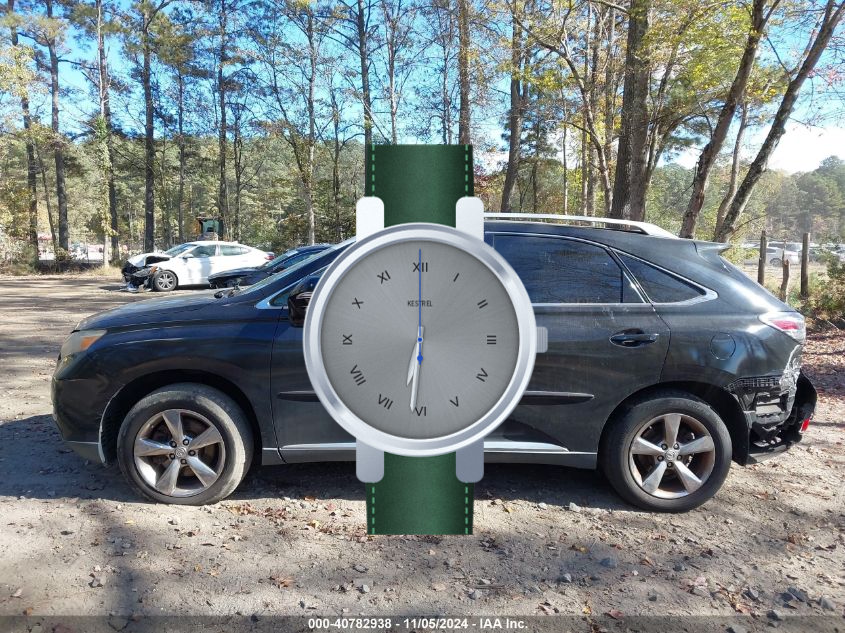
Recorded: h=6 m=31 s=0
